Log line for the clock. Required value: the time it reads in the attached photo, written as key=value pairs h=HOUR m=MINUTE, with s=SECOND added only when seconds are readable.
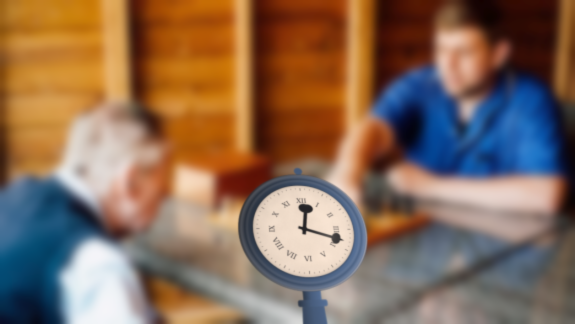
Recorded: h=12 m=18
